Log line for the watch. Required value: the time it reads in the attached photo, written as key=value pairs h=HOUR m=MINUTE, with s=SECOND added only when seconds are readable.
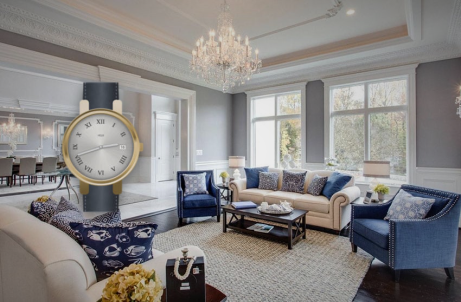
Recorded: h=2 m=42
